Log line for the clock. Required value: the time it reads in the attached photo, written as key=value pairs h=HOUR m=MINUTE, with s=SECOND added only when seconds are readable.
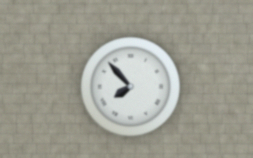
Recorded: h=7 m=53
